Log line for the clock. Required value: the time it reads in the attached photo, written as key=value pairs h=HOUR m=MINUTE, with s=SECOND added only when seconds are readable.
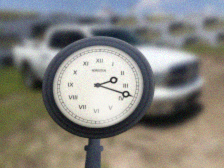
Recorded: h=2 m=18
